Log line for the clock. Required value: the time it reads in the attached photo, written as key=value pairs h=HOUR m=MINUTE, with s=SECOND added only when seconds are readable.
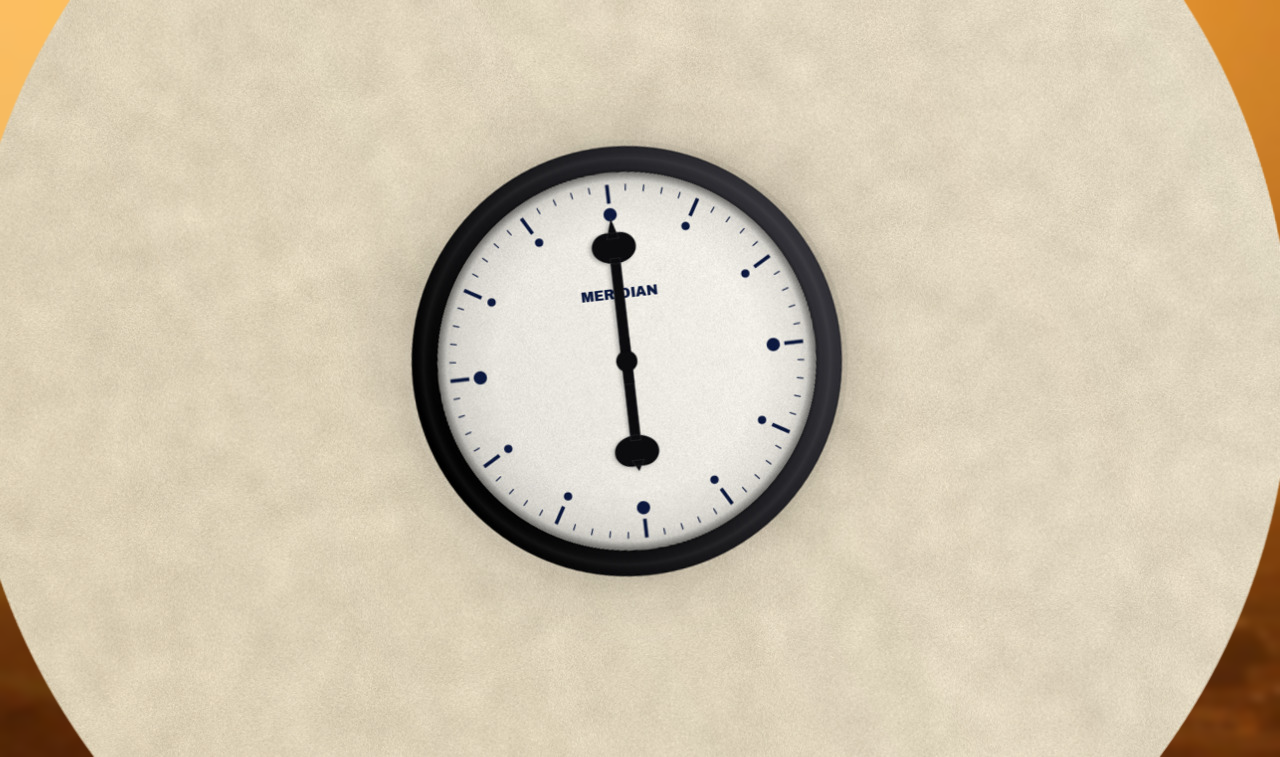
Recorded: h=6 m=0
